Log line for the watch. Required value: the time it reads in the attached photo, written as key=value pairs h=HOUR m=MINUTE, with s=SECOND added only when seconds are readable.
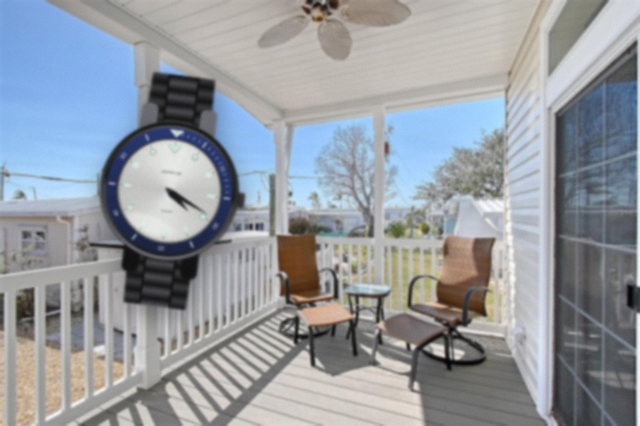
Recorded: h=4 m=19
